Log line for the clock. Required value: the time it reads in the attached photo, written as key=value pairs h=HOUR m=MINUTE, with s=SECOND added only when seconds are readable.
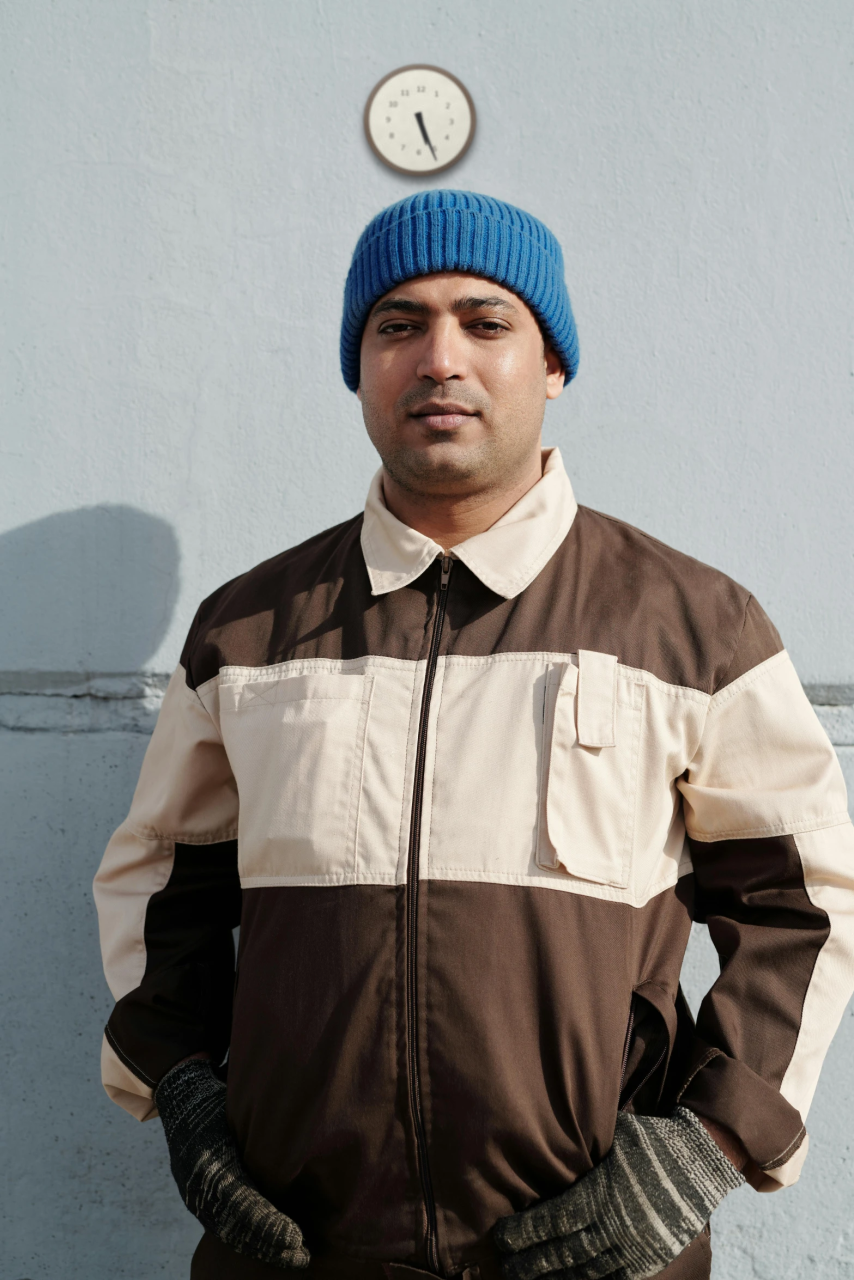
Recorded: h=5 m=26
